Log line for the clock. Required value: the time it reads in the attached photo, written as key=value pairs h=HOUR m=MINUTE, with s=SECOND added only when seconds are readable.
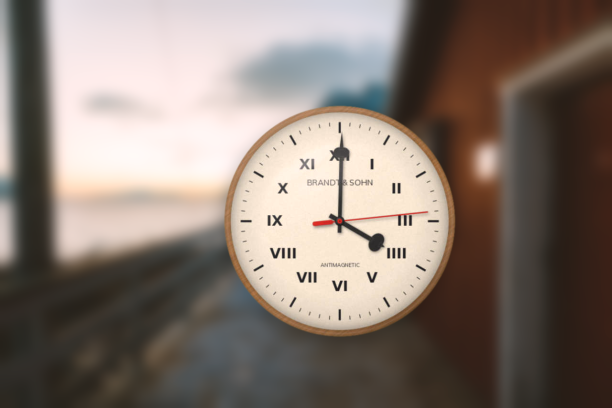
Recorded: h=4 m=0 s=14
